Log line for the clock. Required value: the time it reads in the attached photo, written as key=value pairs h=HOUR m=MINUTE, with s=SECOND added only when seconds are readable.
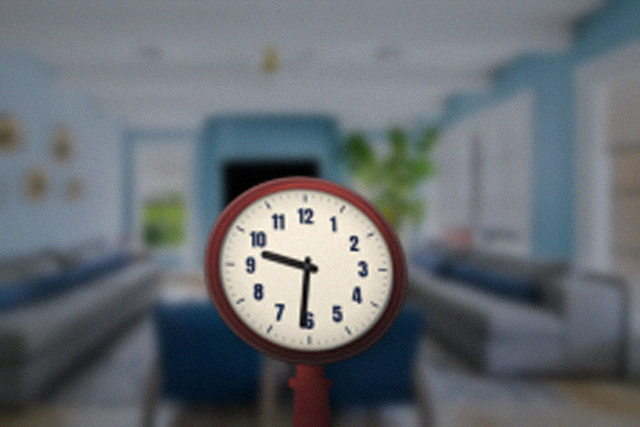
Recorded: h=9 m=31
